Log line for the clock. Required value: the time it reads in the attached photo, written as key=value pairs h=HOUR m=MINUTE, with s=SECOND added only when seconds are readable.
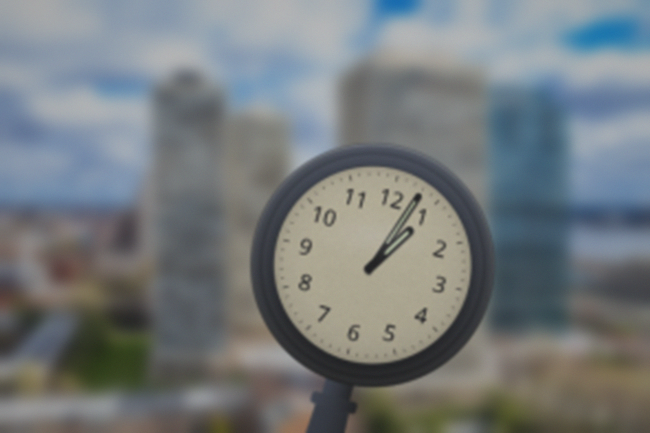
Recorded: h=1 m=3
